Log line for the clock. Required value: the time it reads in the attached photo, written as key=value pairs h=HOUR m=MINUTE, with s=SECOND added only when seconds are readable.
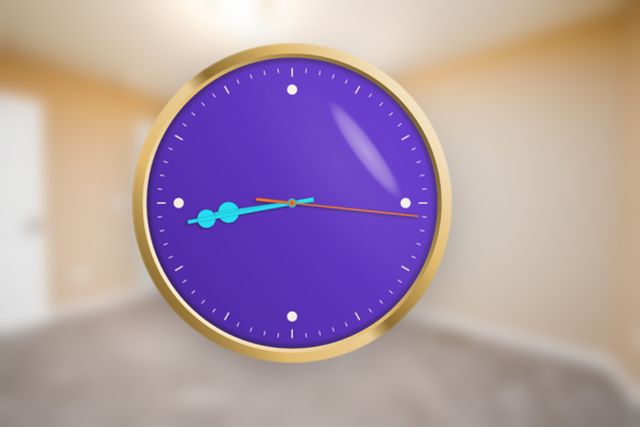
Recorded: h=8 m=43 s=16
